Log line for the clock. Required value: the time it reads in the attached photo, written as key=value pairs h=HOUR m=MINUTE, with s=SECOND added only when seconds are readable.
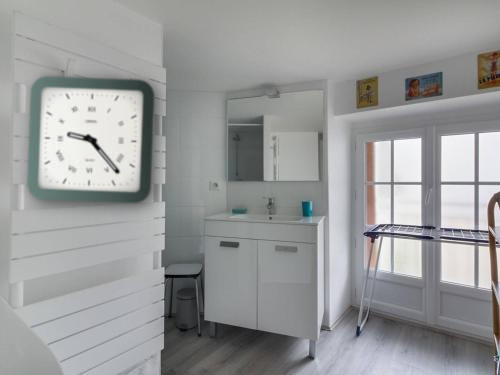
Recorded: h=9 m=23
